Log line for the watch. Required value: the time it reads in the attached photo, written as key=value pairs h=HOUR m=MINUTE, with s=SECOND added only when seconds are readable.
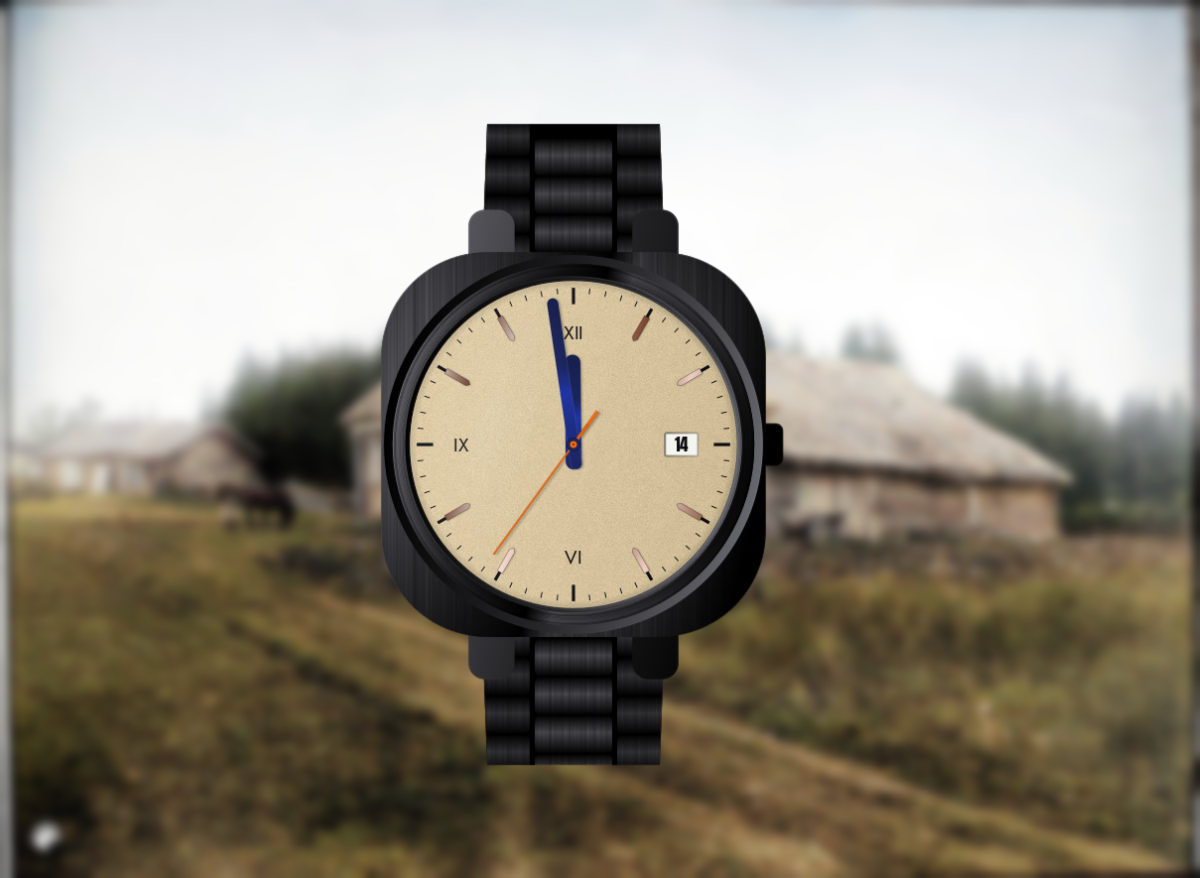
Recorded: h=11 m=58 s=36
